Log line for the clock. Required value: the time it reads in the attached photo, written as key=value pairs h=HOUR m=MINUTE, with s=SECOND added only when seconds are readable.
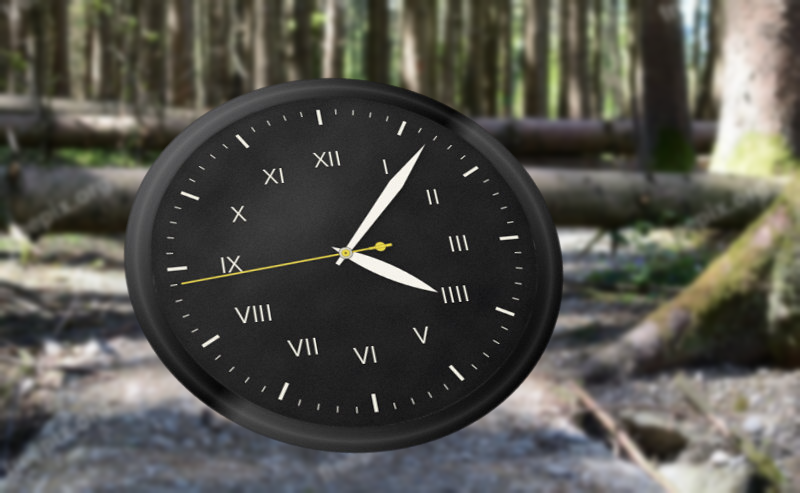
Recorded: h=4 m=6 s=44
